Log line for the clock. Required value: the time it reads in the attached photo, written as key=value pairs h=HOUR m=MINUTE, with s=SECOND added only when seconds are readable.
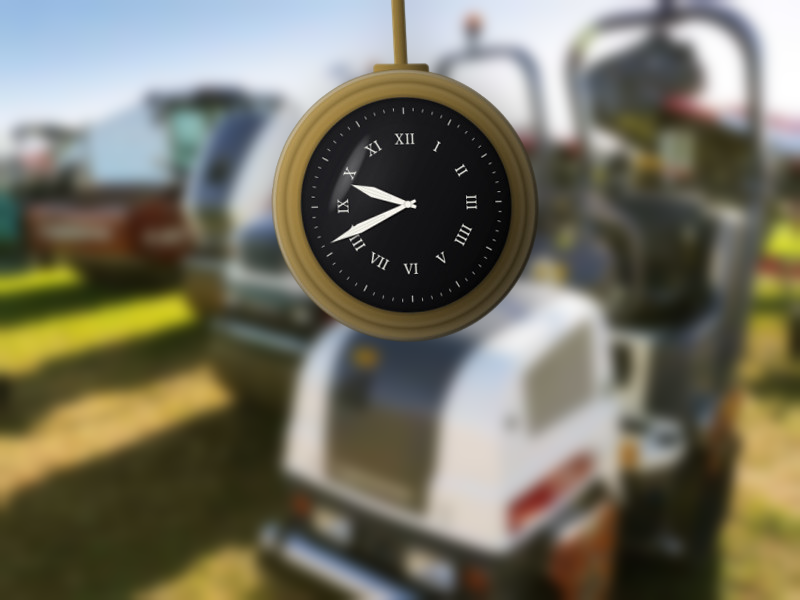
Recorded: h=9 m=41
